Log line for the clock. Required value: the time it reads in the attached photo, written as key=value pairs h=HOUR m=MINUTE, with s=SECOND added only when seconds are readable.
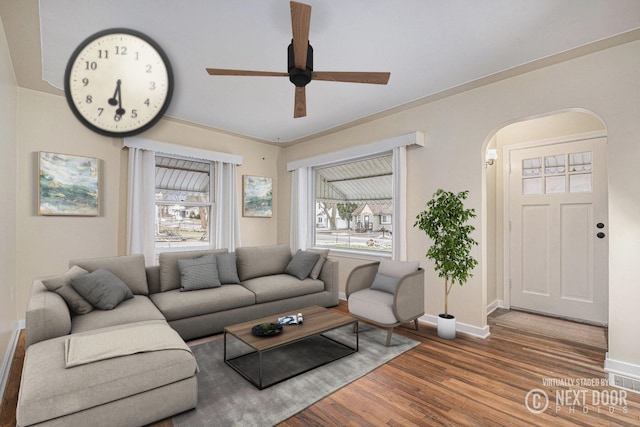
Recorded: h=6 m=29
